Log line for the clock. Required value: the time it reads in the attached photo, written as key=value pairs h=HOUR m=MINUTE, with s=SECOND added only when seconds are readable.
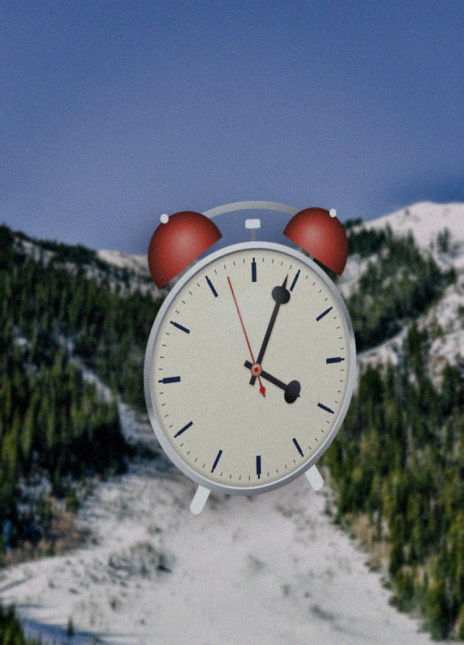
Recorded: h=4 m=3 s=57
